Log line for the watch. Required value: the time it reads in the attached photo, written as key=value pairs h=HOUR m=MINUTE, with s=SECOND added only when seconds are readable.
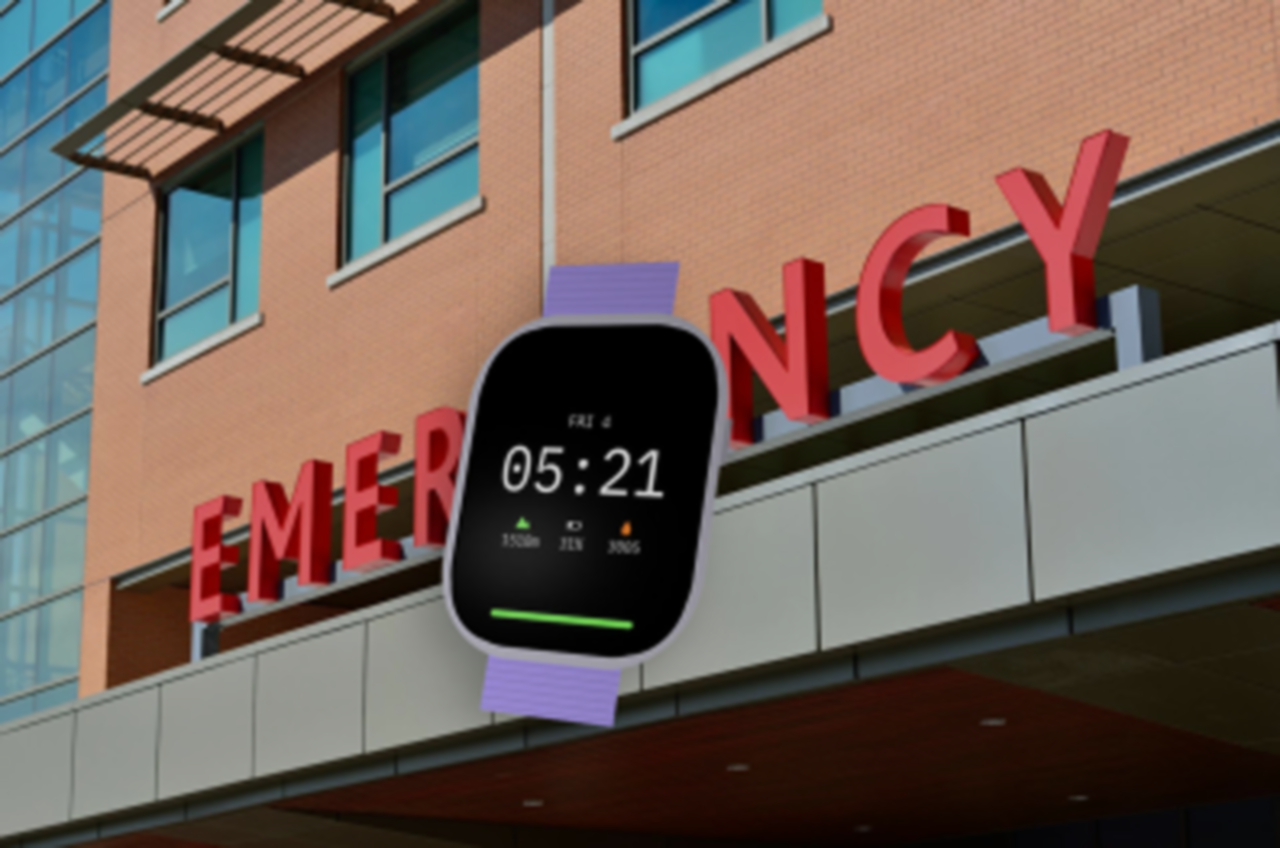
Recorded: h=5 m=21
